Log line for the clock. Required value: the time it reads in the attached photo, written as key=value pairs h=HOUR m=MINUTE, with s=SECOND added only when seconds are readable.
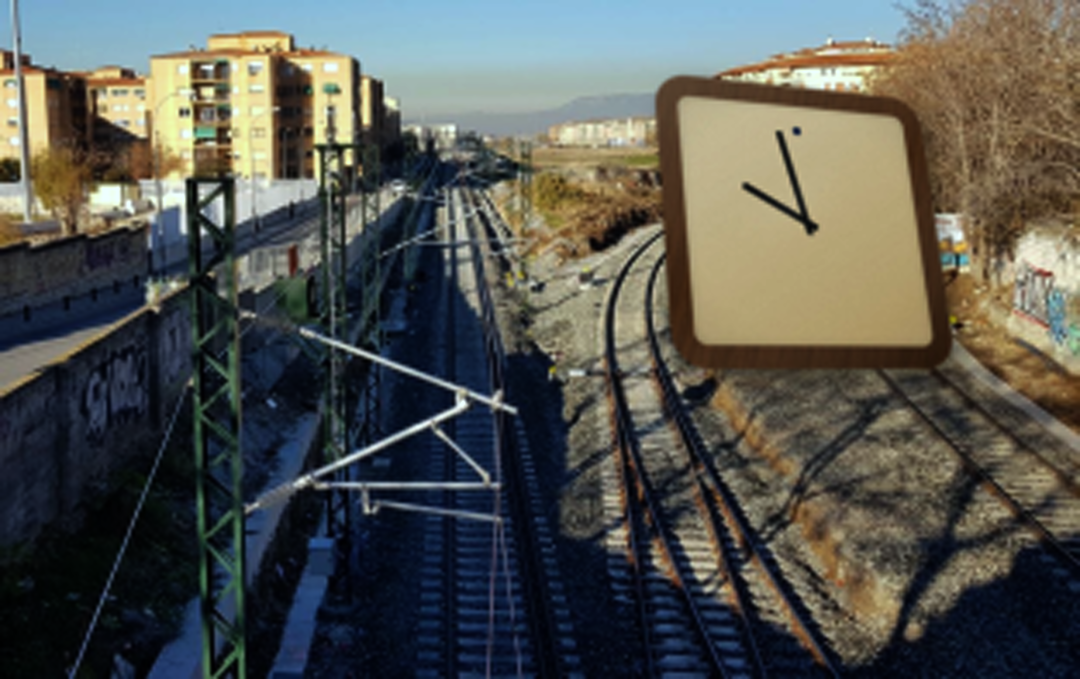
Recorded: h=9 m=58
